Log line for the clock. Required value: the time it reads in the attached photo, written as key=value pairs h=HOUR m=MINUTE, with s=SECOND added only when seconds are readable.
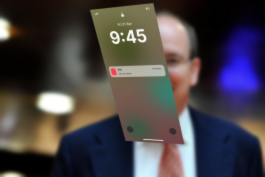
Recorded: h=9 m=45
